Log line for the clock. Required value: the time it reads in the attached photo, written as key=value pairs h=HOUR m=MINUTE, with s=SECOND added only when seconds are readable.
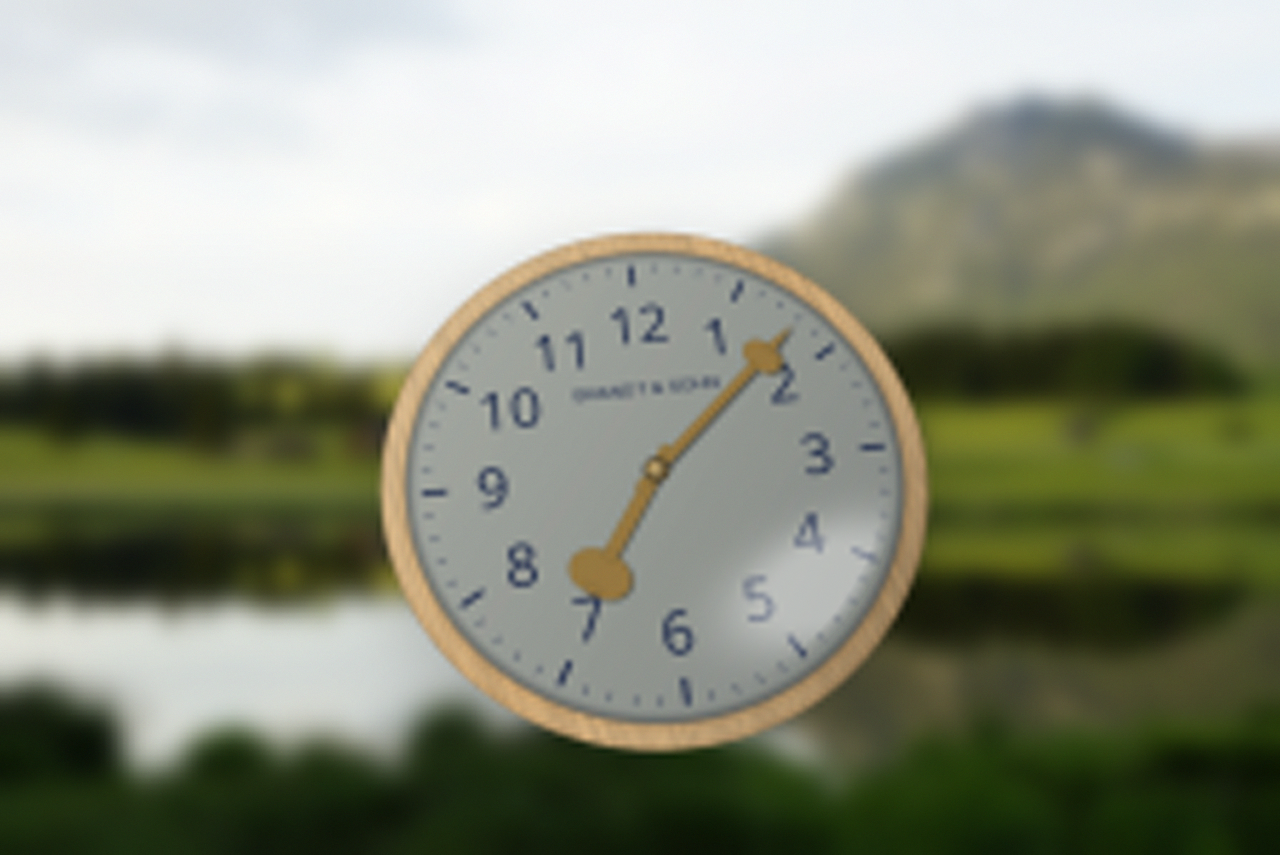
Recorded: h=7 m=8
